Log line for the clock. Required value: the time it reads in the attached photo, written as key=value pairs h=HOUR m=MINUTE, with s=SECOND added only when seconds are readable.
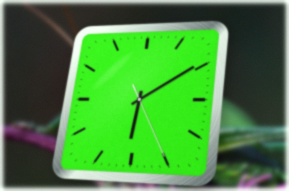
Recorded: h=6 m=9 s=25
